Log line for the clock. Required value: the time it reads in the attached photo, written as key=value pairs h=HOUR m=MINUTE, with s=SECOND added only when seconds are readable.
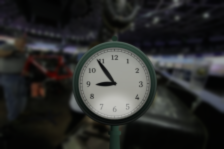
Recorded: h=8 m=54
